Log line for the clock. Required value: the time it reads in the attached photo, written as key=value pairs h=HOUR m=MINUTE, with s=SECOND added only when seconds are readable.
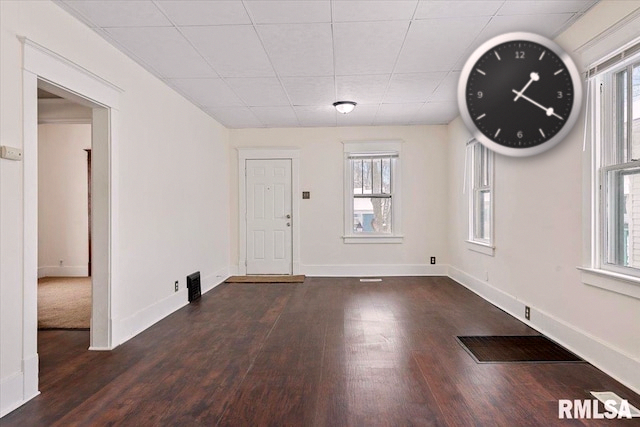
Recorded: h=1 m=20
